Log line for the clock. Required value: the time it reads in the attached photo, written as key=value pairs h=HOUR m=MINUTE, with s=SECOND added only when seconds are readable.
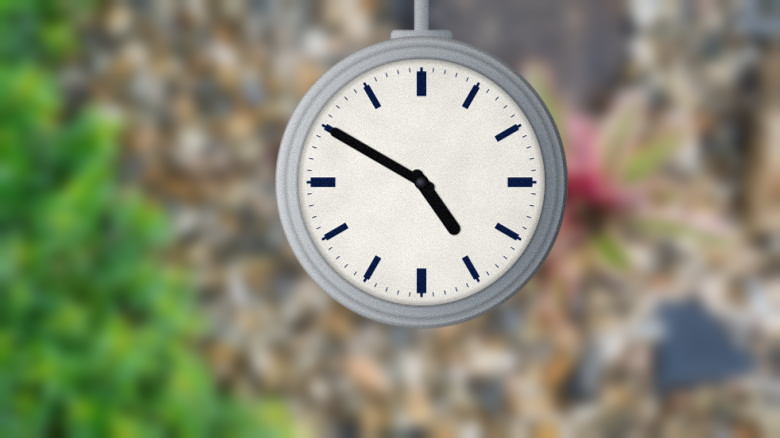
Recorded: h=4 m=50
